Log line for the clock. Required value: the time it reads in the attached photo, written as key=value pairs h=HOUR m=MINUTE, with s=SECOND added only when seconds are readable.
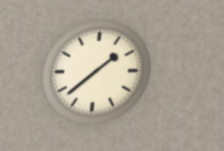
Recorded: h=1 m=38
